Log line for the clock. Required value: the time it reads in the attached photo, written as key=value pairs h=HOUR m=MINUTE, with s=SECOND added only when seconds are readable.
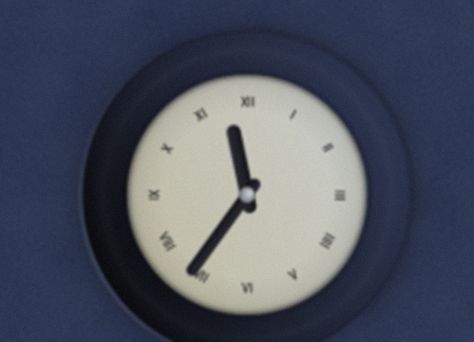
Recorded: h=11 m=36
